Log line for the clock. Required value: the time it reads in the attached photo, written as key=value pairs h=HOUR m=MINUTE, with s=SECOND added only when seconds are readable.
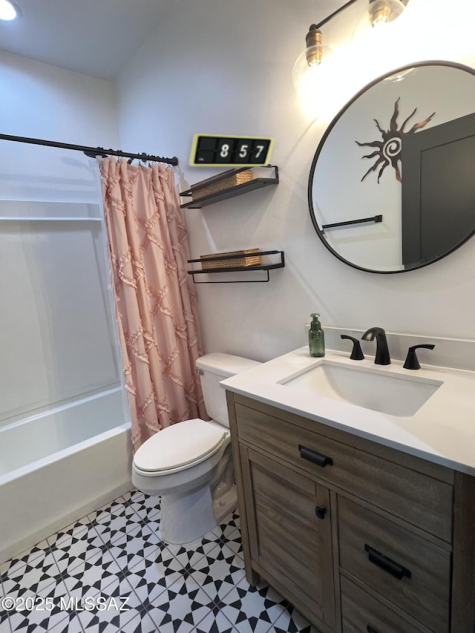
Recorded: h=8 m=57
